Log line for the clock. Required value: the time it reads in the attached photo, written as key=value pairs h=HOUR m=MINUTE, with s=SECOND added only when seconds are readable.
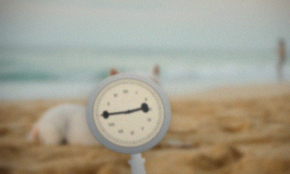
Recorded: h=2 m=45
